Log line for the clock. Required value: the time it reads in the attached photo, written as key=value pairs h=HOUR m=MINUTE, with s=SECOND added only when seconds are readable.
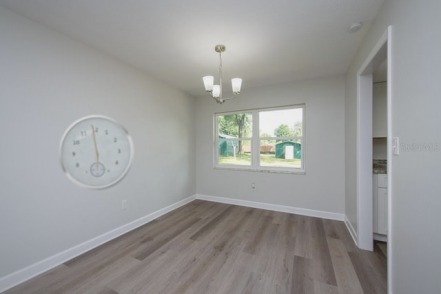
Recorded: h=5 m=59
